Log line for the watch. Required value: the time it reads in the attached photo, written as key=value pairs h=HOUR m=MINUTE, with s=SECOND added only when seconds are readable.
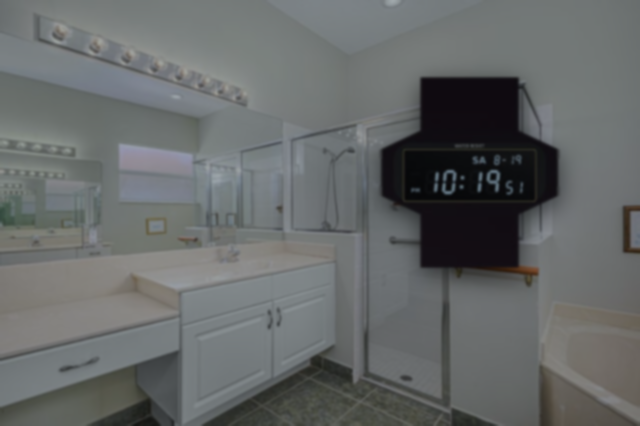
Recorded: h=10 m=19 s=51
